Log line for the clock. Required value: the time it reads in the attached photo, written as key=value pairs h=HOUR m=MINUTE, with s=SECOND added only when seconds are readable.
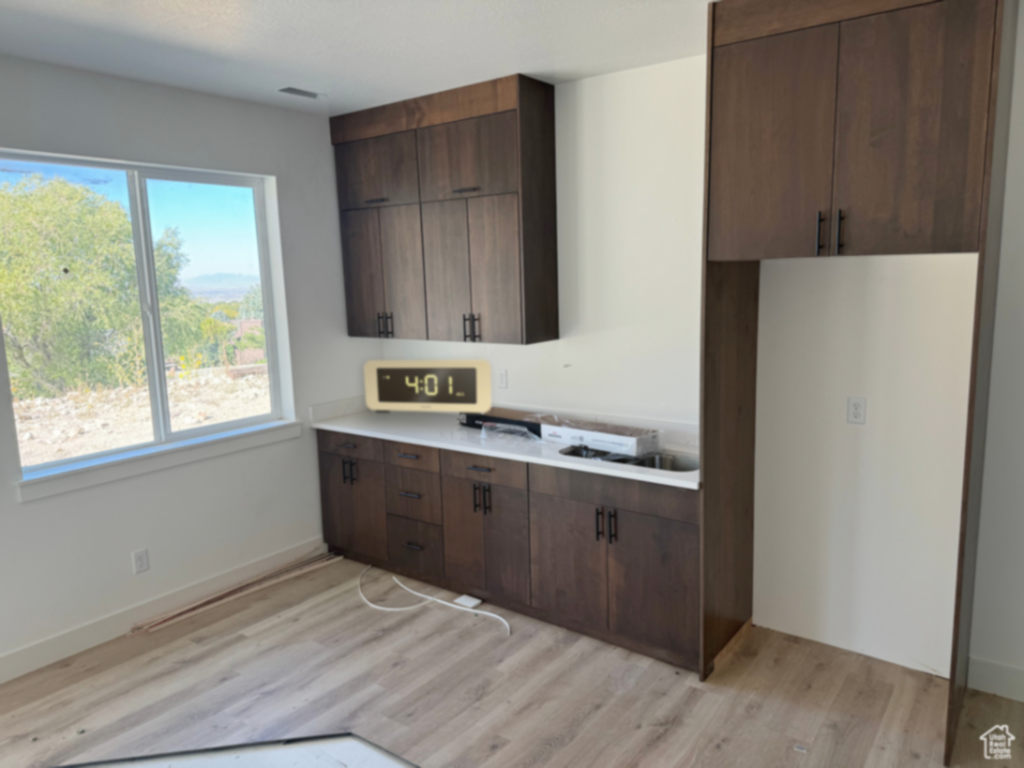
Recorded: h=4 m=1
